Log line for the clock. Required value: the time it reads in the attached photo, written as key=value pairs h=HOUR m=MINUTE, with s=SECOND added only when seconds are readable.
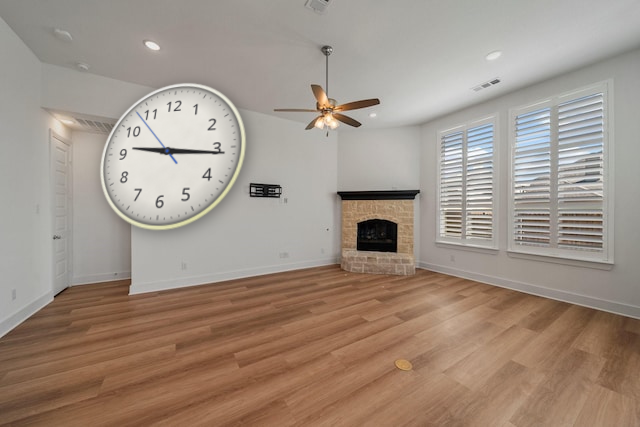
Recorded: h=9 m=15 s=53
